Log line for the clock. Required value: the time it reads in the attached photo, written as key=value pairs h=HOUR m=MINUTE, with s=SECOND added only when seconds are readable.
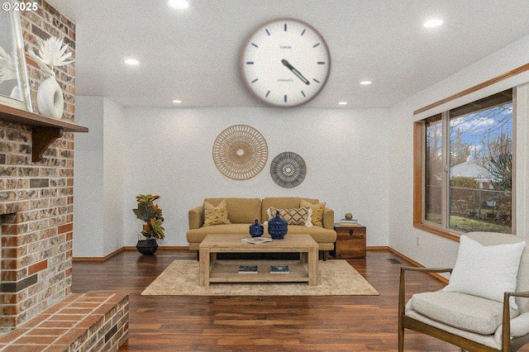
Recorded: h=4 m=22
